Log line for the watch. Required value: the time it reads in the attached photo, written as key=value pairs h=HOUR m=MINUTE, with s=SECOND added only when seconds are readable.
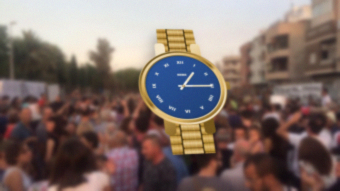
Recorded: h=1 m=15
